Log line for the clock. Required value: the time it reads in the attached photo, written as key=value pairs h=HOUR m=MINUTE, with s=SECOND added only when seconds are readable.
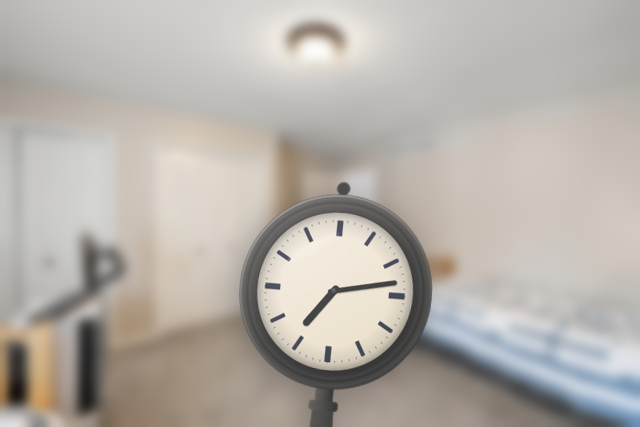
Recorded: h=7 m=13
